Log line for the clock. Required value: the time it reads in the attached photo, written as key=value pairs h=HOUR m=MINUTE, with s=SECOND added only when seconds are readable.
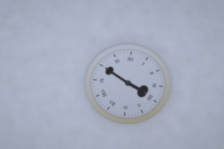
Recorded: h=3 m=50
